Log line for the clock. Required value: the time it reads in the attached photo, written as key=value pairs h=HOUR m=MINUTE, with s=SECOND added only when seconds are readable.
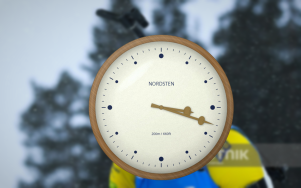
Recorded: h=3 m=18
